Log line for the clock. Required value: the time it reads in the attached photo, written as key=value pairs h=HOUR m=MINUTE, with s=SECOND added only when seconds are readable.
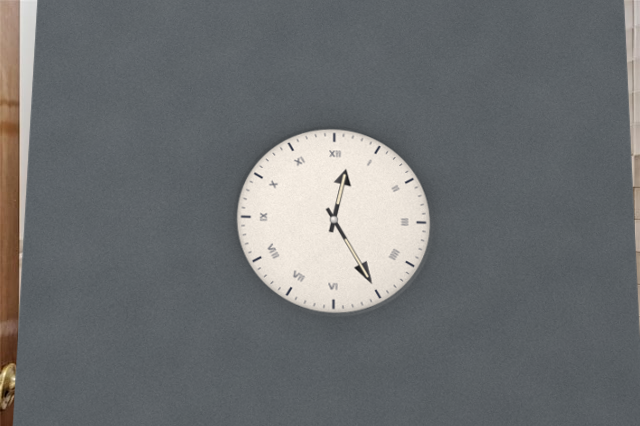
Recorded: h=12 m=25
